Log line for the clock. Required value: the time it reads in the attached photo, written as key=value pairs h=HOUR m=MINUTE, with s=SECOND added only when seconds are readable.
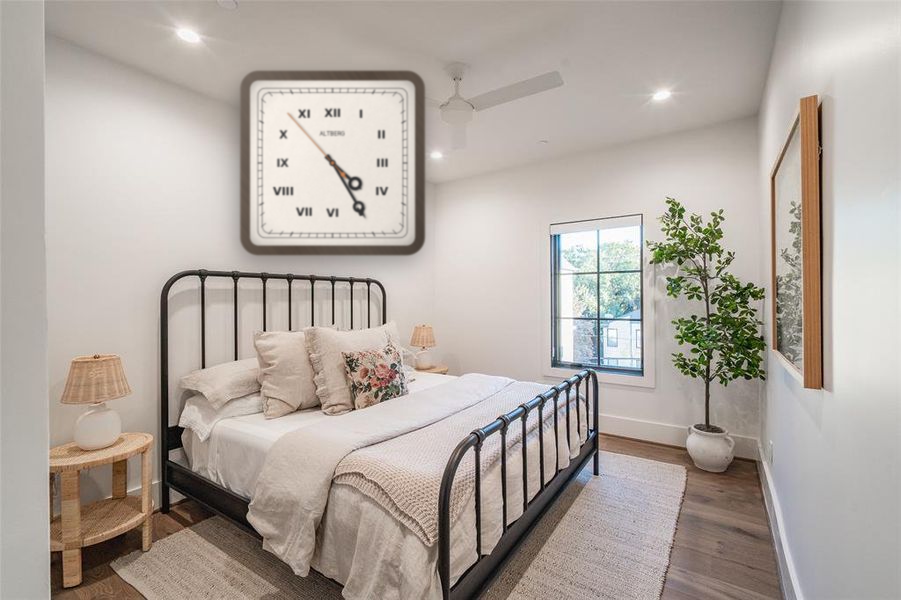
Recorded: h=4 m=24 s=53
